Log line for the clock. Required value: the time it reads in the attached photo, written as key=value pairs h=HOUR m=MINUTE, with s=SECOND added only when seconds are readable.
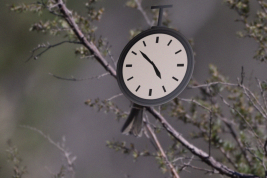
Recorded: h=4 m=52
